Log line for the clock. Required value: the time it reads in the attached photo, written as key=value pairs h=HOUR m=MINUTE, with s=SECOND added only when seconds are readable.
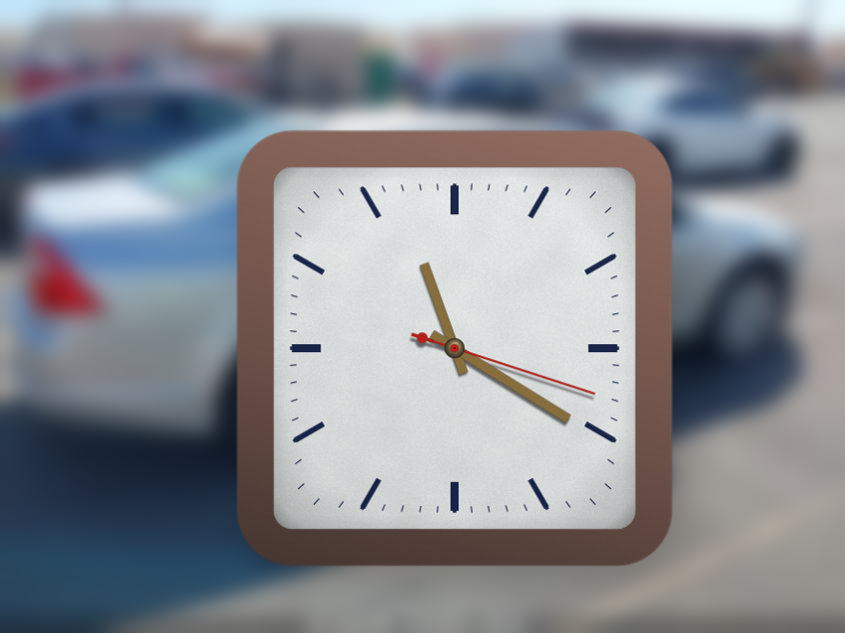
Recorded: h=11 m=20 s=18
